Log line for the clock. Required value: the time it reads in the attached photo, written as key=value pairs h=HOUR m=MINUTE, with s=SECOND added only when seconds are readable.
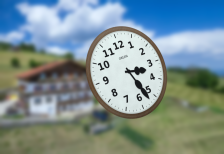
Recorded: h=3 m=27
